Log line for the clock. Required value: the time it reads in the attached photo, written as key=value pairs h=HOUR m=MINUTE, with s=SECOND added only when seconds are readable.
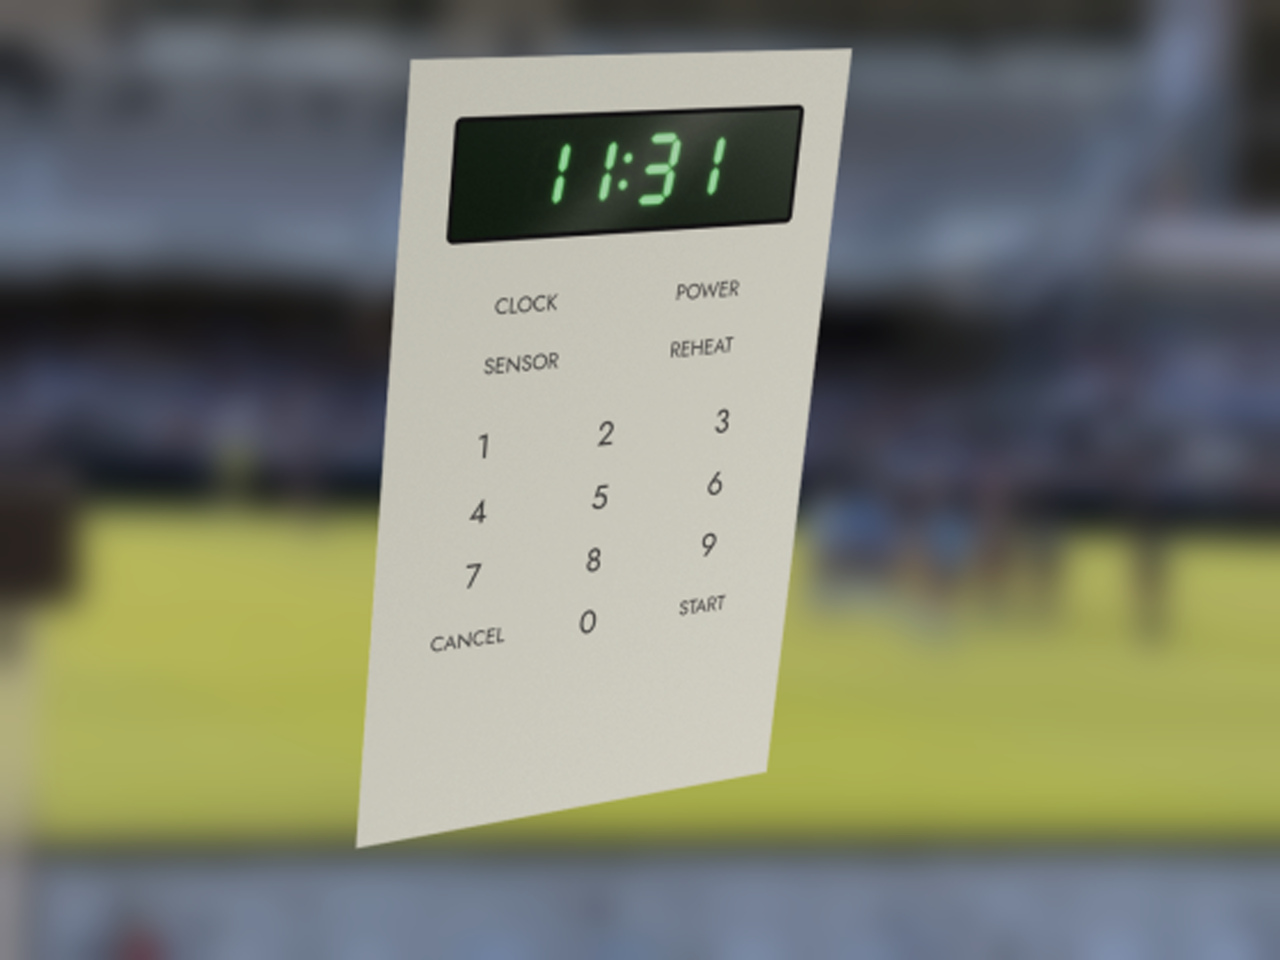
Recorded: h=11 m=31
